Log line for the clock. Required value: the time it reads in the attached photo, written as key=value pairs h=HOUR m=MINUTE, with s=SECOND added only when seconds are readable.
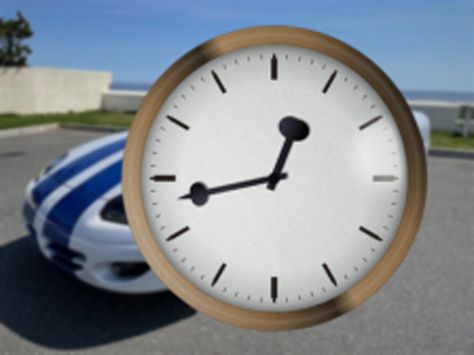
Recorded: h=12 m=43
